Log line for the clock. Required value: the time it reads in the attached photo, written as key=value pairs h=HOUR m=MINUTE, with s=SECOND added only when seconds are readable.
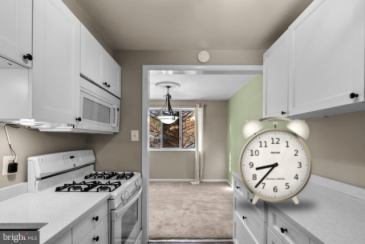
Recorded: h=8 m=37
